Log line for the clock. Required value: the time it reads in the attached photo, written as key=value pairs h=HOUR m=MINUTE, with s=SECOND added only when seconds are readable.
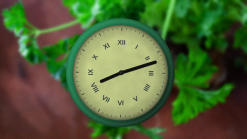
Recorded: h=8 m=12
